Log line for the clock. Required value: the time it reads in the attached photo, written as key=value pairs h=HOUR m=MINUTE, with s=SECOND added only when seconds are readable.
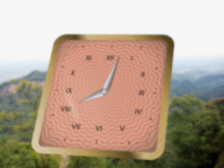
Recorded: h=8 m=2
